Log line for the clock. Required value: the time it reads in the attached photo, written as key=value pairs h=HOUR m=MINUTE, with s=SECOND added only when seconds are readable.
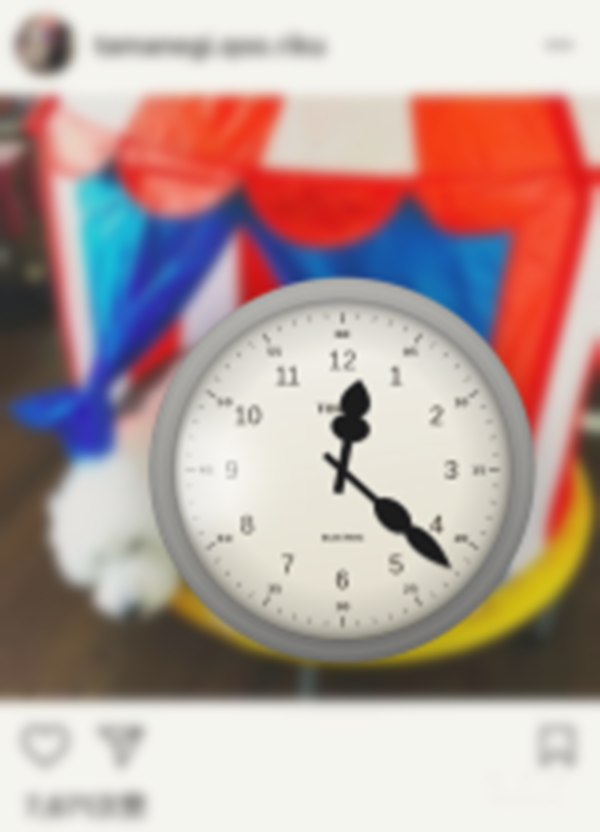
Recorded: h=12 m=22
